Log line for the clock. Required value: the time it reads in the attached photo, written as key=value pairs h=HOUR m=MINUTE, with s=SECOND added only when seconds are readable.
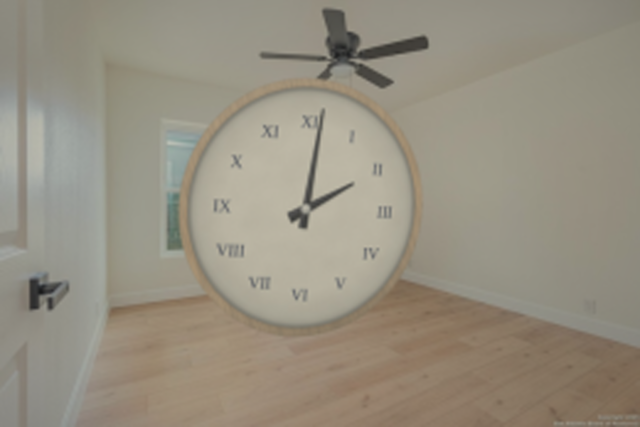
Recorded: h=2 m=1
